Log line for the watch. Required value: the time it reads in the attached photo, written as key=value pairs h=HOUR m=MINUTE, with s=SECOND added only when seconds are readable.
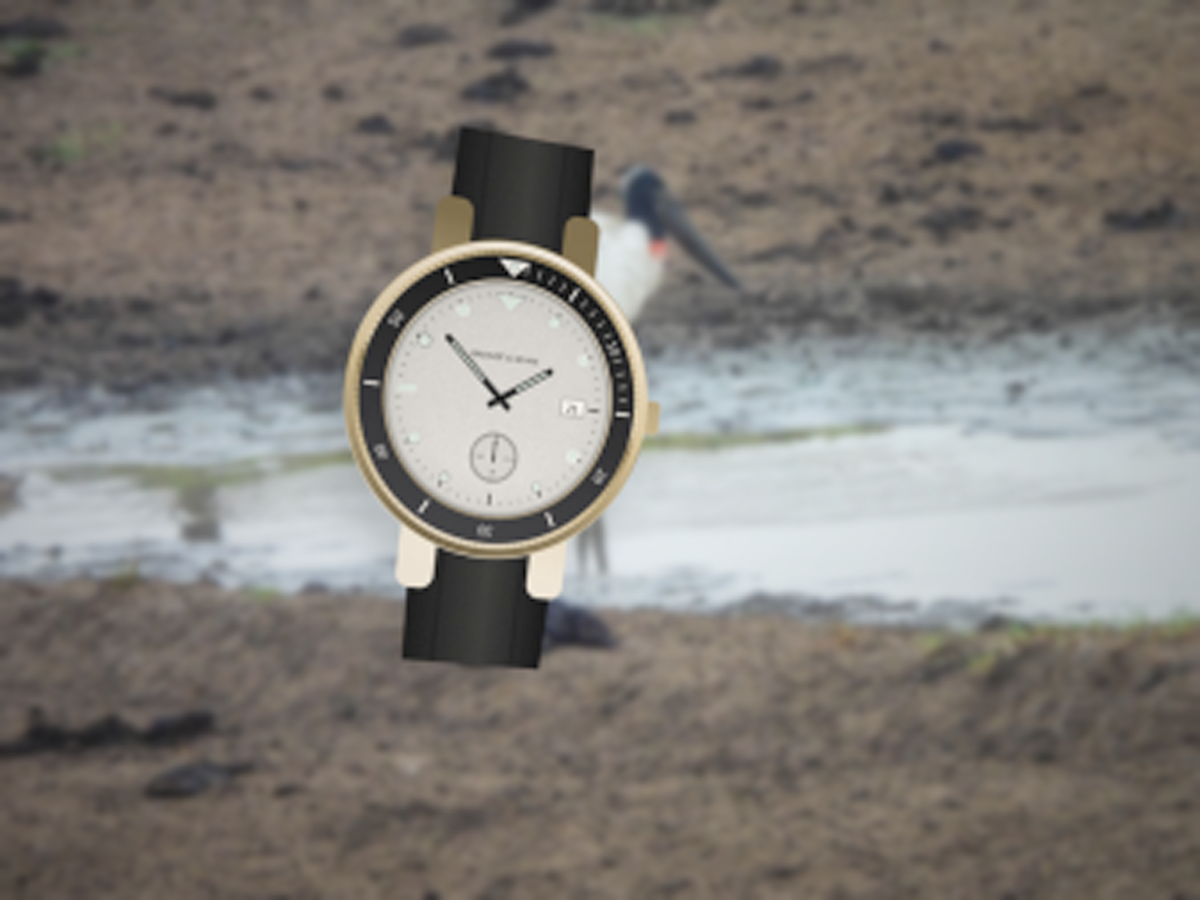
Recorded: h=1 m=52
